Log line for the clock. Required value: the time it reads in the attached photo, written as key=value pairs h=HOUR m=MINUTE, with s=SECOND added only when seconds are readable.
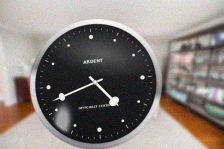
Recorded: h=4 m=42
